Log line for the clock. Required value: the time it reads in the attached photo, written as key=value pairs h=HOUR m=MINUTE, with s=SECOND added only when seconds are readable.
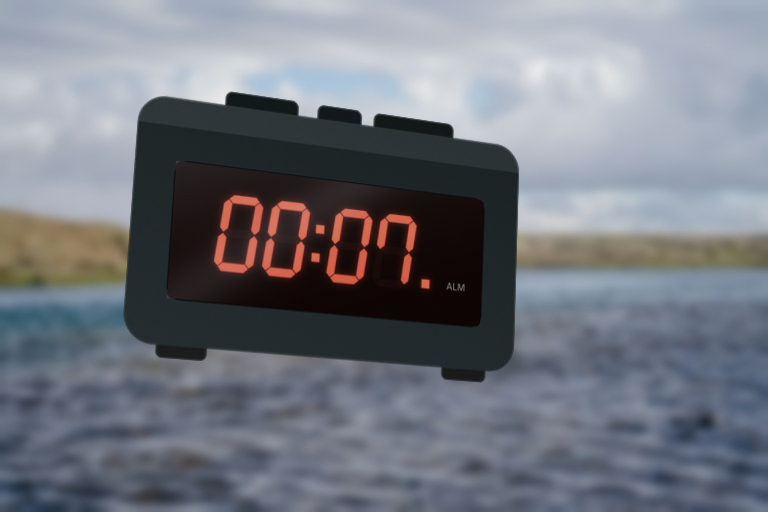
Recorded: h=0 m=7
